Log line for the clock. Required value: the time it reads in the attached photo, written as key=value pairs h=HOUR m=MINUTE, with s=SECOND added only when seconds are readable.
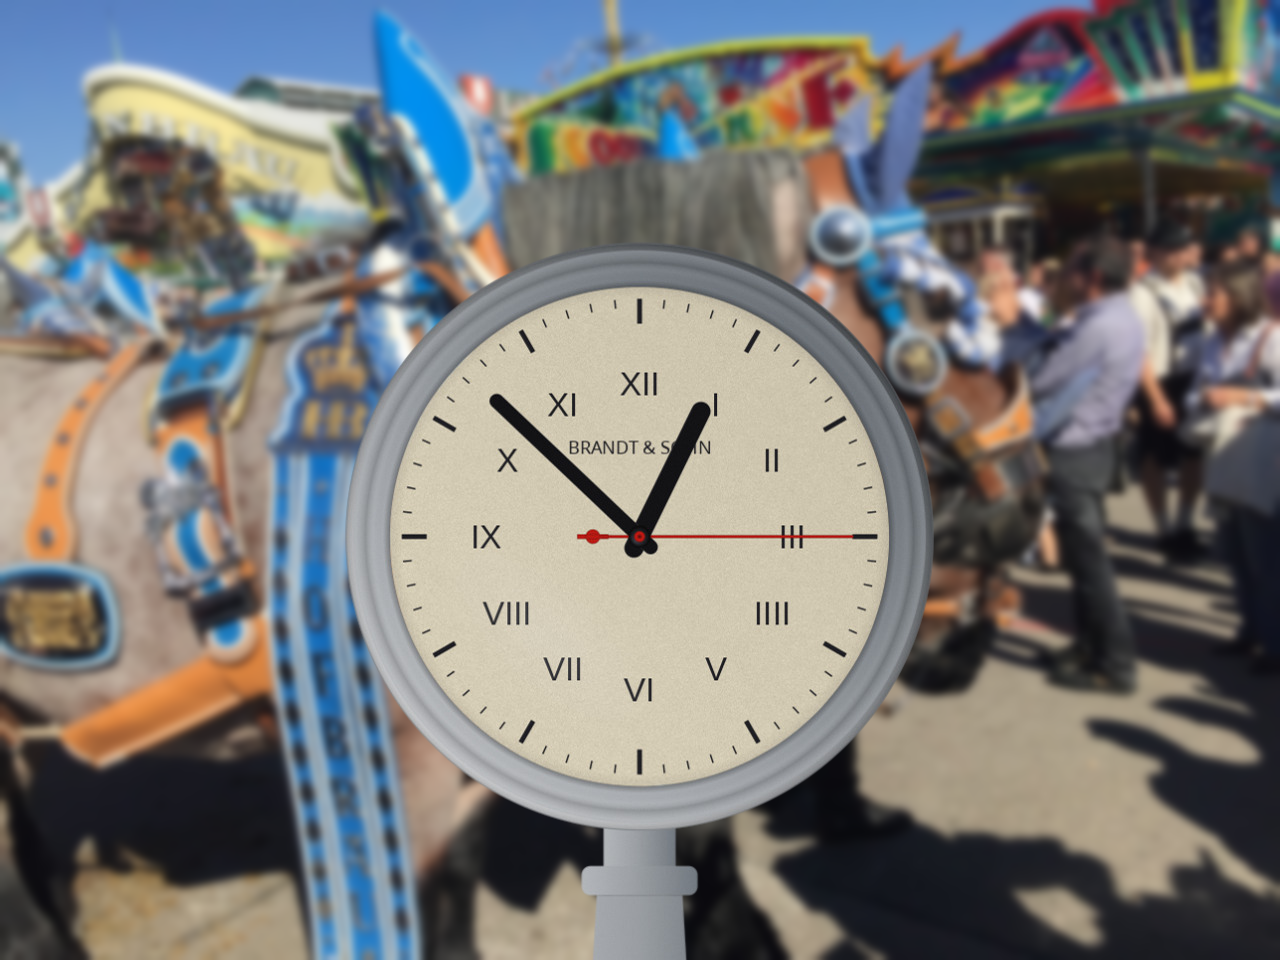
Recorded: h=12 m=52 s=15
